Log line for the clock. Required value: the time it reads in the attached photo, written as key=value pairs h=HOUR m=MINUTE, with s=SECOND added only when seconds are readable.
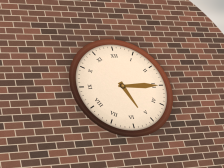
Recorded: h=5 m=15
